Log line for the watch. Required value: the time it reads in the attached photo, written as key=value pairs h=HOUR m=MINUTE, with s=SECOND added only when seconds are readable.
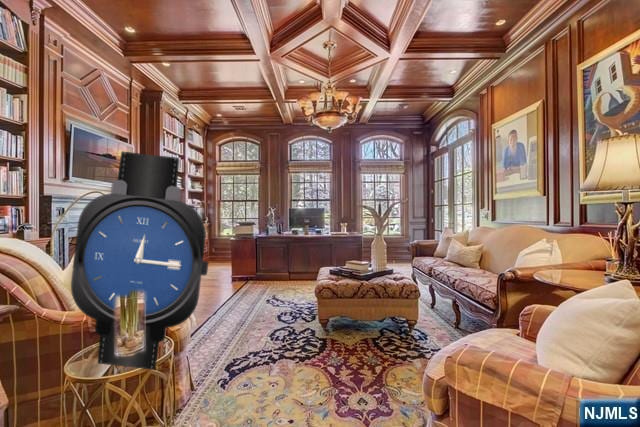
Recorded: h=12 m=15
